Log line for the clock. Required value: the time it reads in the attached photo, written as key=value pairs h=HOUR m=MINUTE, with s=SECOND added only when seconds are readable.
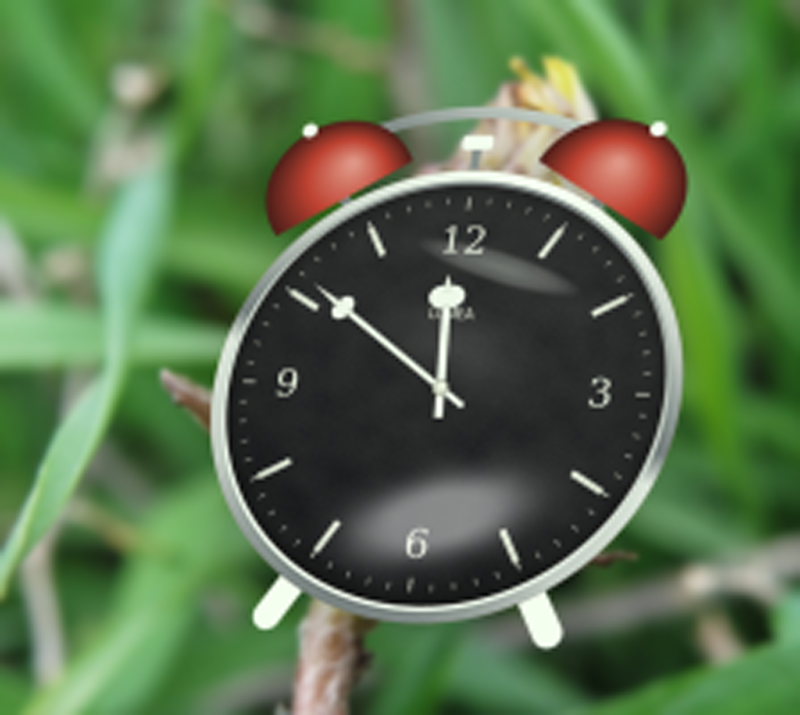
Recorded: h=11 m=51
